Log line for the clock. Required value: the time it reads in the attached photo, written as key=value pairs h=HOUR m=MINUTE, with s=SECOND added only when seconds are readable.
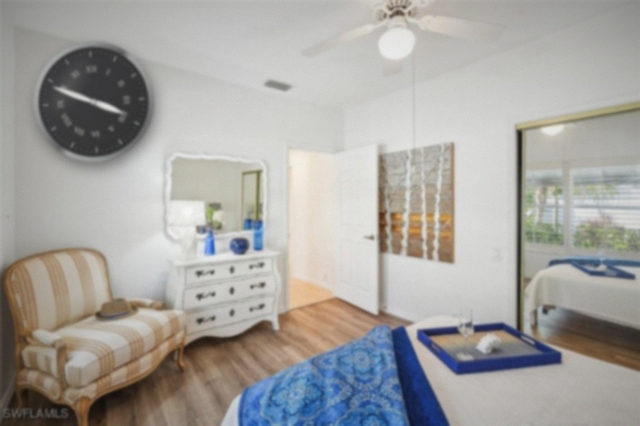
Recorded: h=3 m=49
